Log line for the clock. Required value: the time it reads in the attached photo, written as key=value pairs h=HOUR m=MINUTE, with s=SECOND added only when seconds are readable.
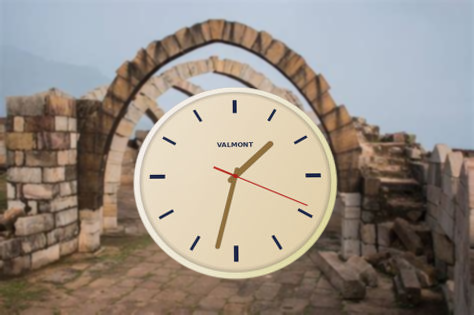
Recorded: h=1 m=32 s=19
